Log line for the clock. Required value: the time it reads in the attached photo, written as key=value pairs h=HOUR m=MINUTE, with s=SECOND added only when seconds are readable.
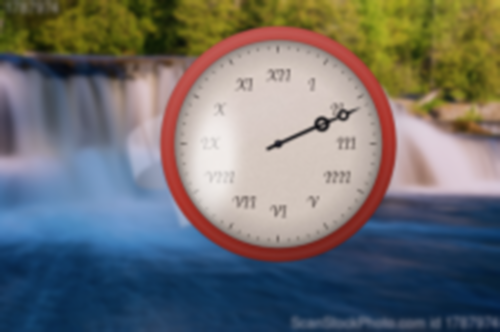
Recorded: h=2 m=11
